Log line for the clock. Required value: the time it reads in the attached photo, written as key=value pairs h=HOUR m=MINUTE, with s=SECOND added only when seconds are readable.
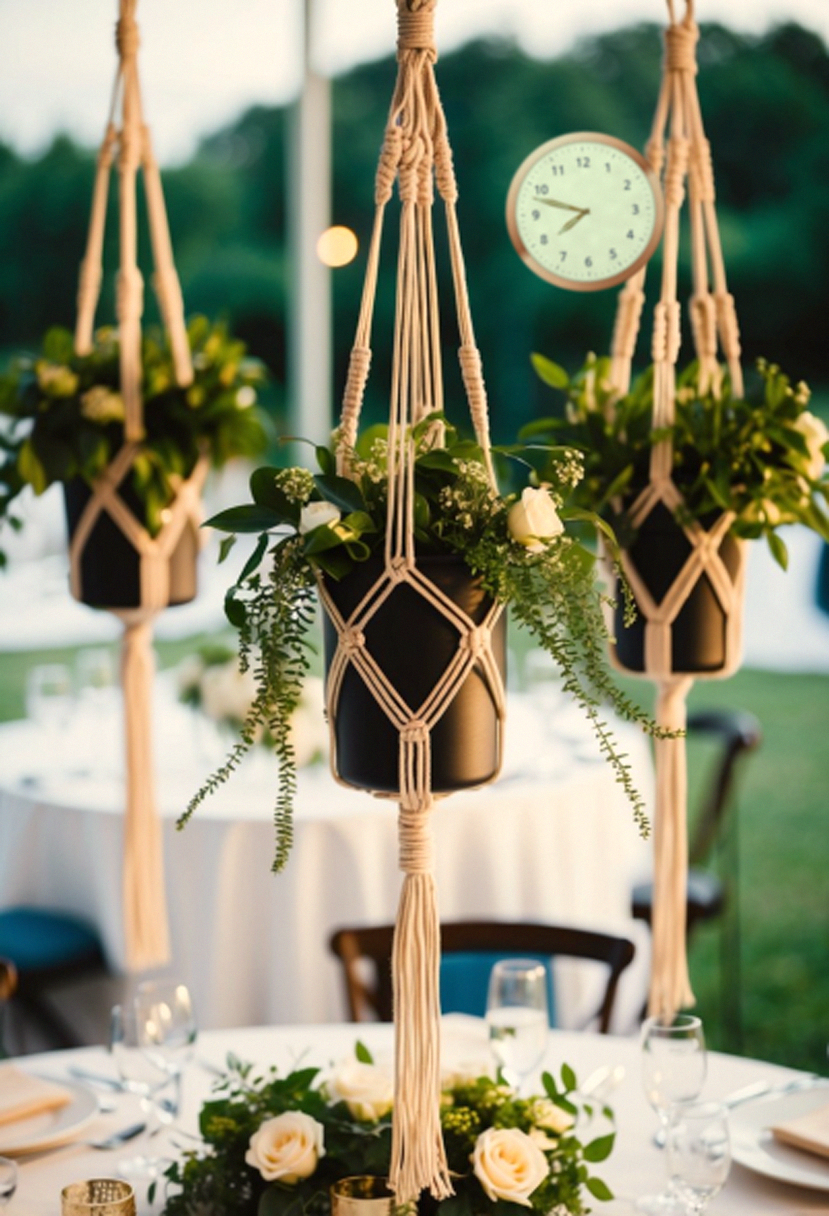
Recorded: h=7 m=48
